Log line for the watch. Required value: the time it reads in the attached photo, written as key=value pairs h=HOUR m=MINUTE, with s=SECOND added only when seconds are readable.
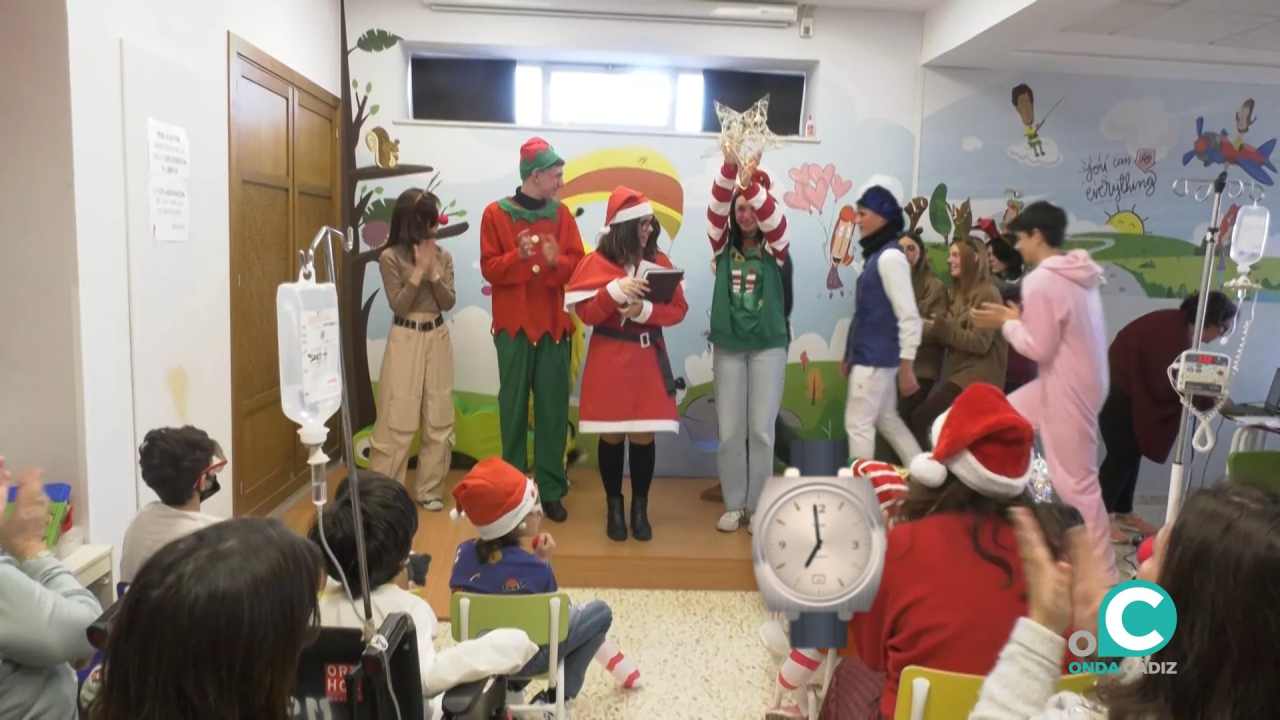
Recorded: h=6 m=59
